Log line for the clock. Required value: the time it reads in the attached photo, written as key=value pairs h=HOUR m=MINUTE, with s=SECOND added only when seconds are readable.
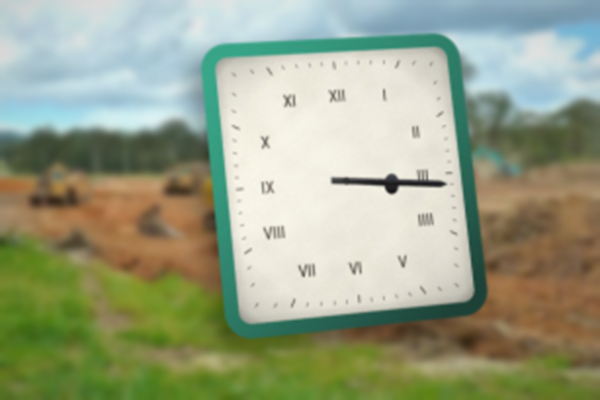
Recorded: h=3 m=16
